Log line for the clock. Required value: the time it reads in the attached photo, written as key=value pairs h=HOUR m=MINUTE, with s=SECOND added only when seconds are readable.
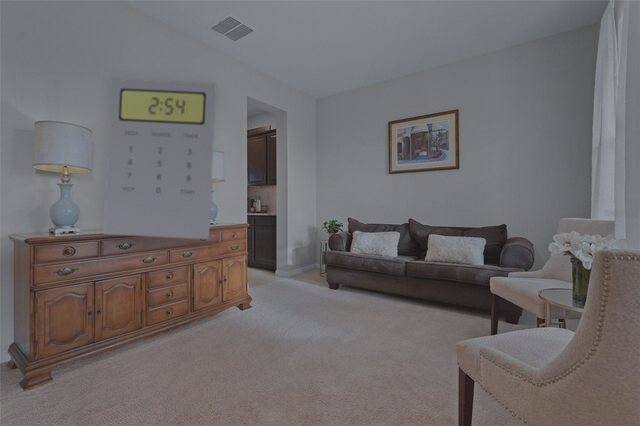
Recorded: h=2 m=54
